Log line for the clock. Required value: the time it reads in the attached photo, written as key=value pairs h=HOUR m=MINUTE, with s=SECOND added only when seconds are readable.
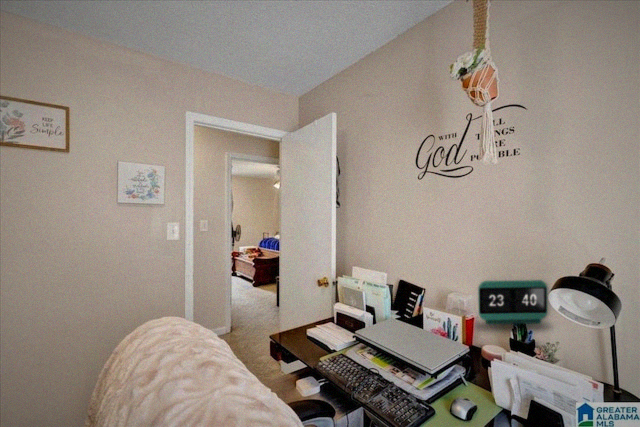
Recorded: h=23 m=40
